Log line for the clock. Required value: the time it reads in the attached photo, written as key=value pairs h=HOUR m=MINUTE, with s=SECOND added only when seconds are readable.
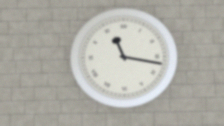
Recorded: h=11 m=17
